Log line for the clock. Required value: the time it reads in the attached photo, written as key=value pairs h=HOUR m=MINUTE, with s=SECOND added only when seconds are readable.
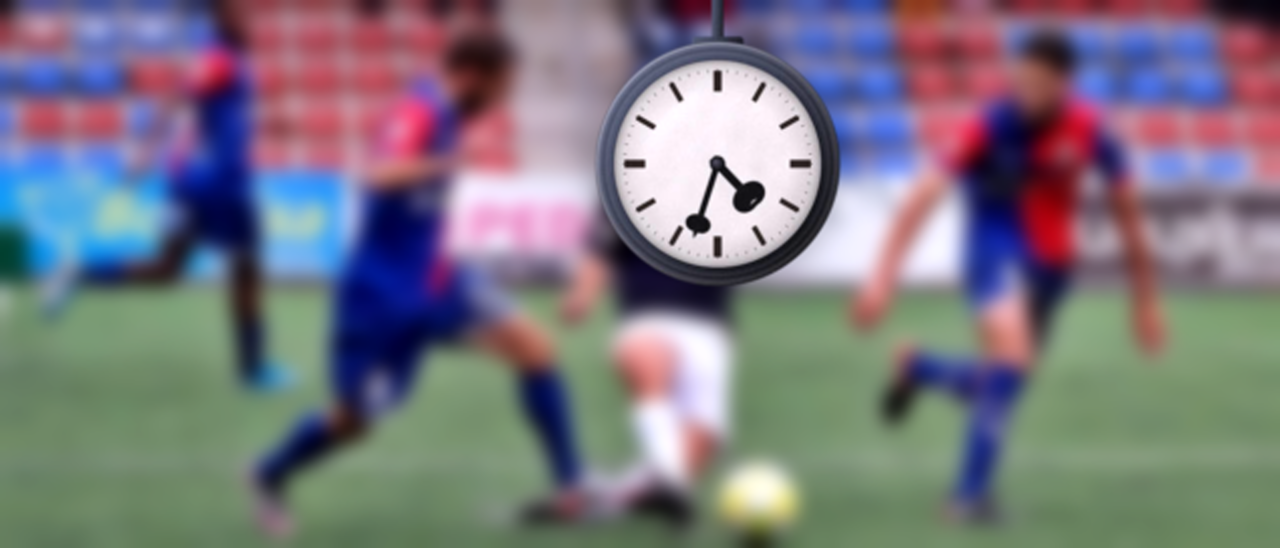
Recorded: h=4 m=33
